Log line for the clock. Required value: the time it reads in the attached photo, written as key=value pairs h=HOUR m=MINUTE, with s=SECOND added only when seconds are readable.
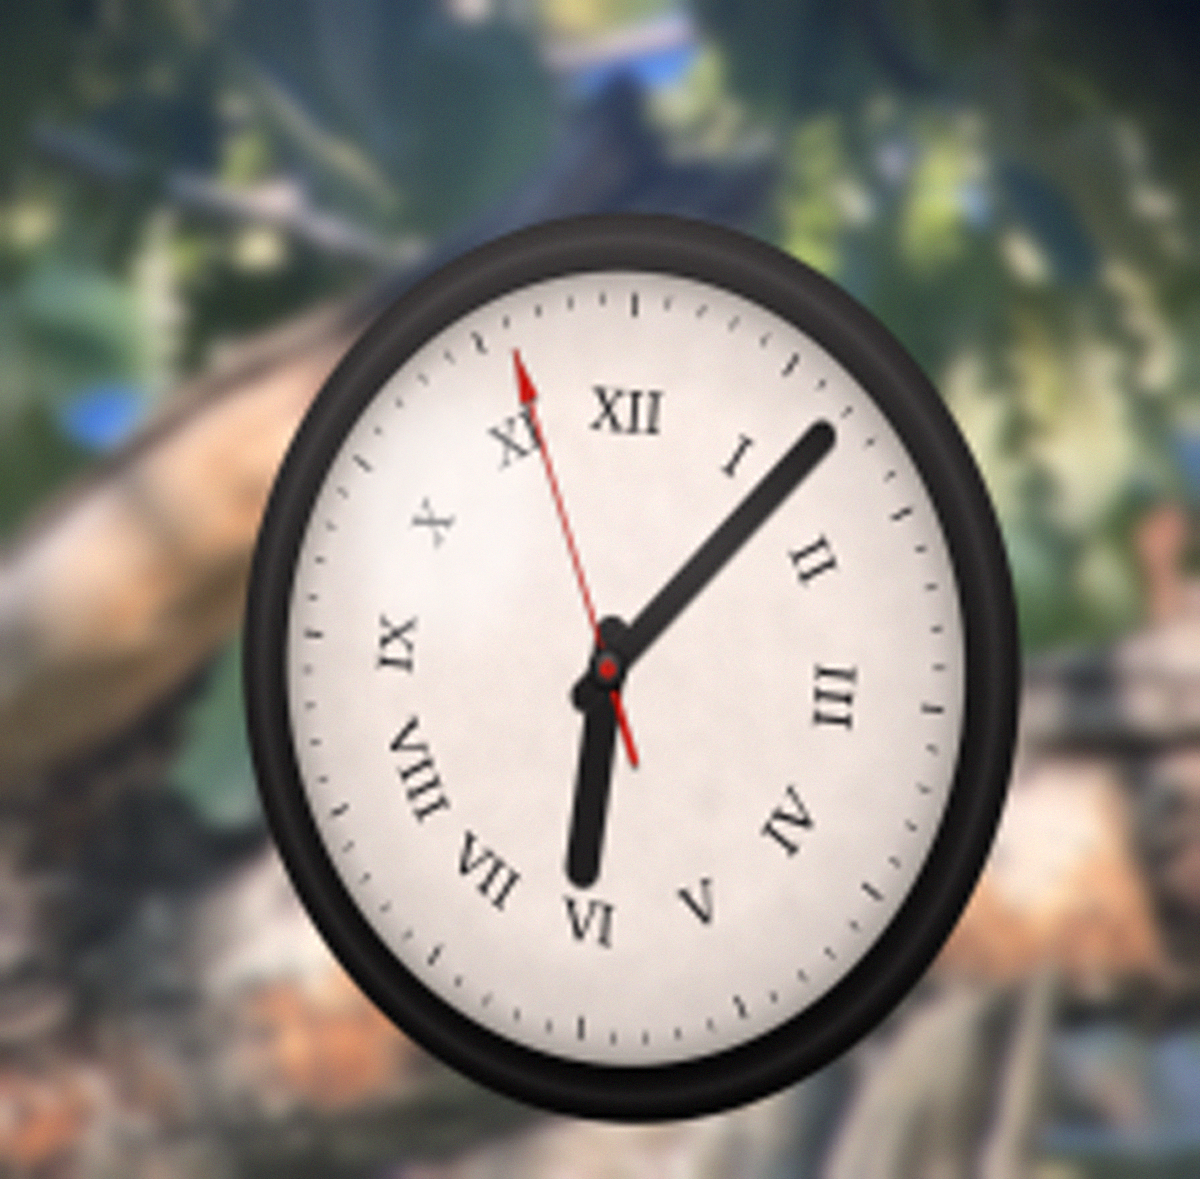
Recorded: h=6 m=6 s=56
